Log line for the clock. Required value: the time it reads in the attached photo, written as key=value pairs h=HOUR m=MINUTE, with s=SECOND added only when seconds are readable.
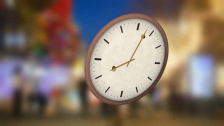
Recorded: h=8 m=3
